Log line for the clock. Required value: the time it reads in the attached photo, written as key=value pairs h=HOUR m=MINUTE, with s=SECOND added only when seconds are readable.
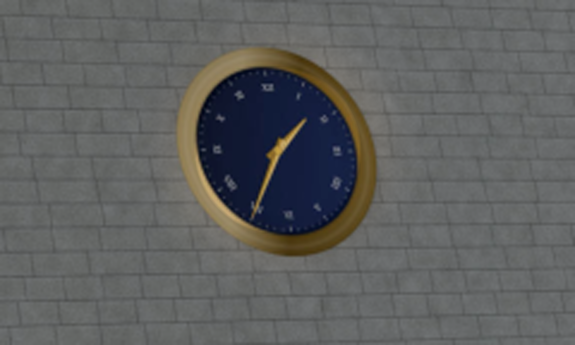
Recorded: h=1 m=35
